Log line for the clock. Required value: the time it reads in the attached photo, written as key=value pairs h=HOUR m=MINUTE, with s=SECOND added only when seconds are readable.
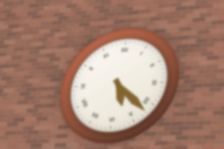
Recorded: h=5 m=22
